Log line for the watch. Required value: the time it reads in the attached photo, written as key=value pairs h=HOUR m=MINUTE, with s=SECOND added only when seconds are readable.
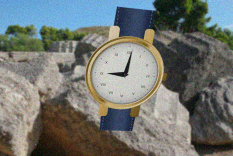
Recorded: h=9 m=1
